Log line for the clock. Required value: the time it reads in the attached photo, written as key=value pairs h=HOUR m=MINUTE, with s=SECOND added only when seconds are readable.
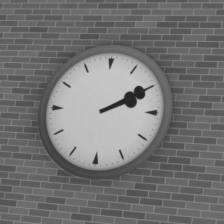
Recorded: h=2 m=10
